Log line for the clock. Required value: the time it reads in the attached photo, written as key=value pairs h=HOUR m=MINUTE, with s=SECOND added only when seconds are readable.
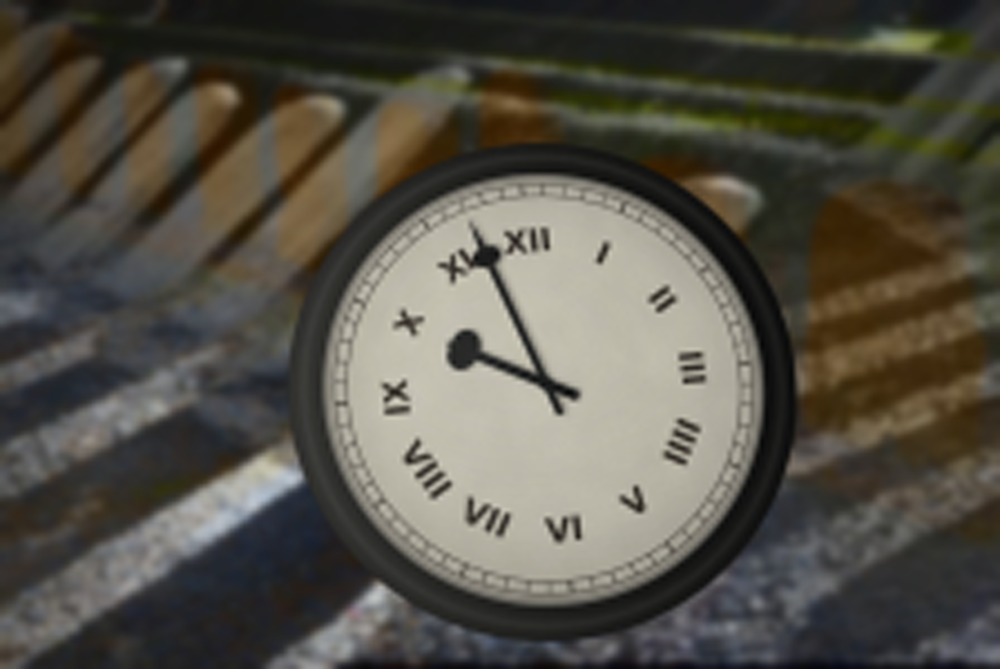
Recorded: h=9 m=57
